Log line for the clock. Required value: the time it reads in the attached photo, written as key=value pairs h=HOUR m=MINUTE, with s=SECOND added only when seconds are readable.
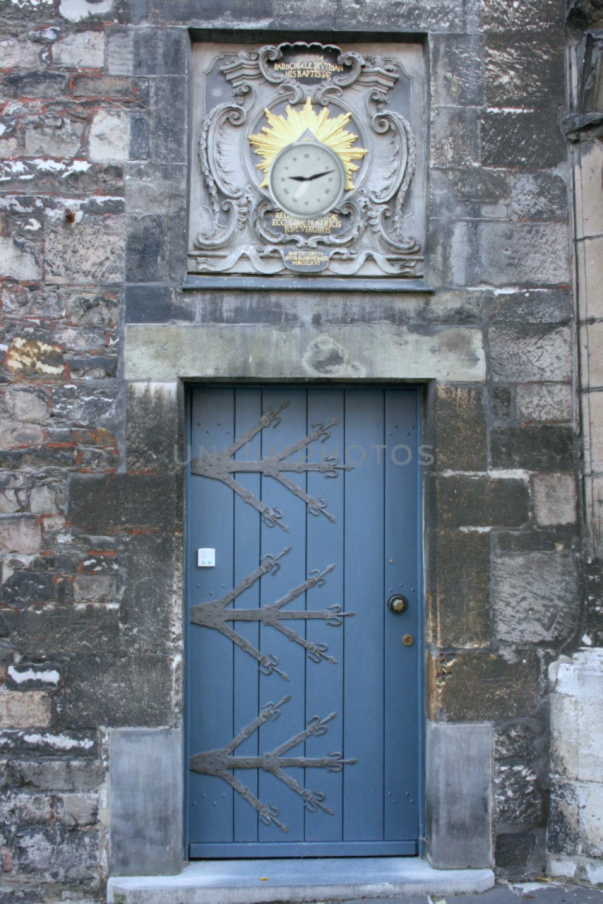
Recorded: h=9 m=12
